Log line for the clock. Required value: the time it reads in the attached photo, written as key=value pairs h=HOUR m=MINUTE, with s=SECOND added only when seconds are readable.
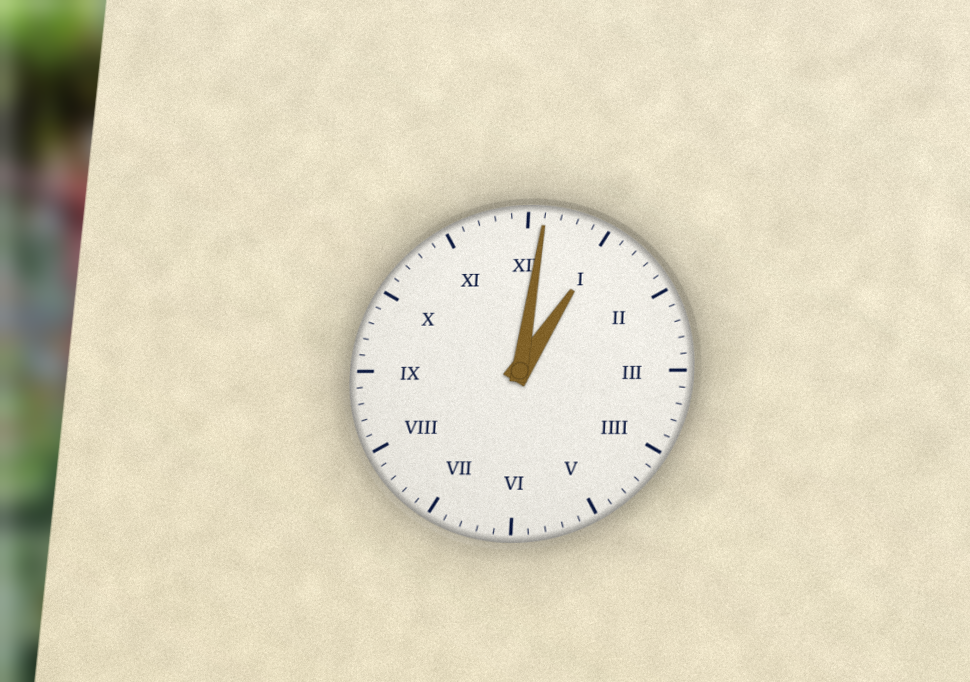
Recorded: h=1 m=1
